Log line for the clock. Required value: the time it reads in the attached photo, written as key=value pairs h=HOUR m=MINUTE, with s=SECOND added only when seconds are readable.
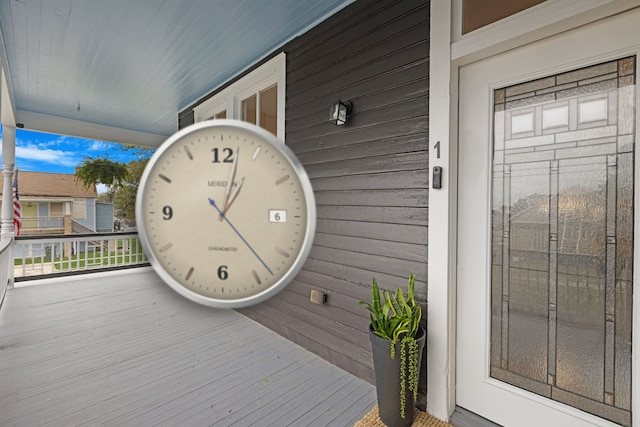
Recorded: h=1 m=2 s=23
